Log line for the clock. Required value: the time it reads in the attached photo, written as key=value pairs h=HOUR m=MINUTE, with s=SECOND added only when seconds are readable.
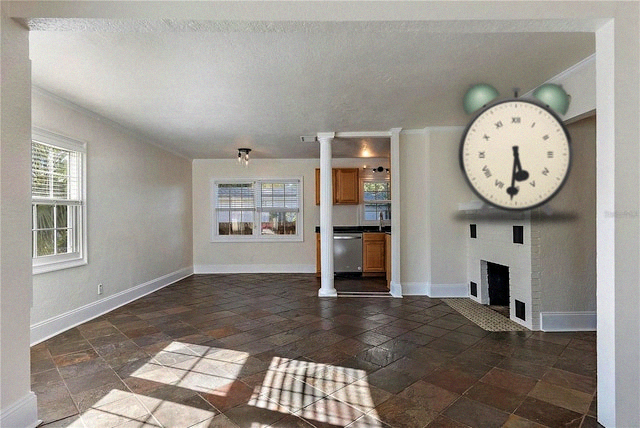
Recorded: h=5 m=31
